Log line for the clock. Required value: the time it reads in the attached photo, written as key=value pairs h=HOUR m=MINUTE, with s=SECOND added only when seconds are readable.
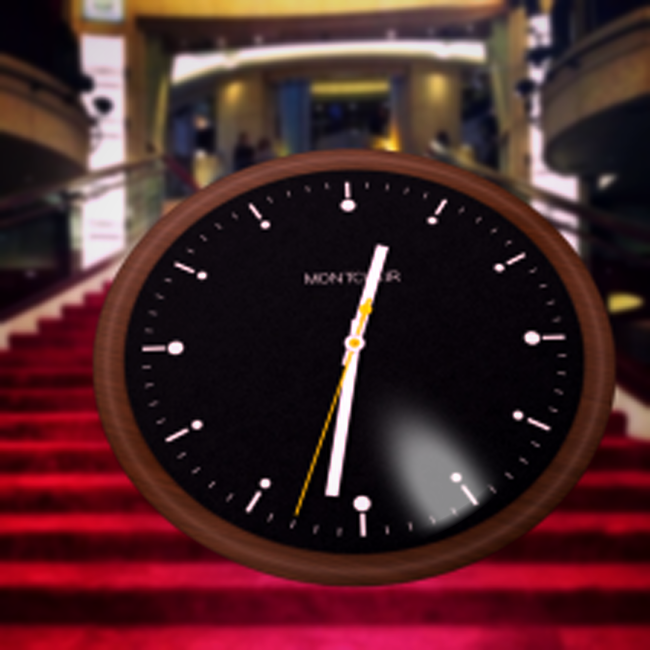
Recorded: h=12 m=31 s=33
